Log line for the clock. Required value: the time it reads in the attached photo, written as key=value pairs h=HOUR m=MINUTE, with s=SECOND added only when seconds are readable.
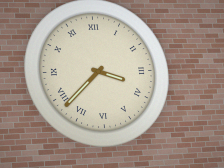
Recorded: h=3 m=38
